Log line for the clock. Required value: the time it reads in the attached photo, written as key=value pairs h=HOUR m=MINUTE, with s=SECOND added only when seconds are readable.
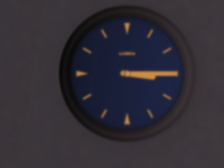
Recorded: h=3 m=15
